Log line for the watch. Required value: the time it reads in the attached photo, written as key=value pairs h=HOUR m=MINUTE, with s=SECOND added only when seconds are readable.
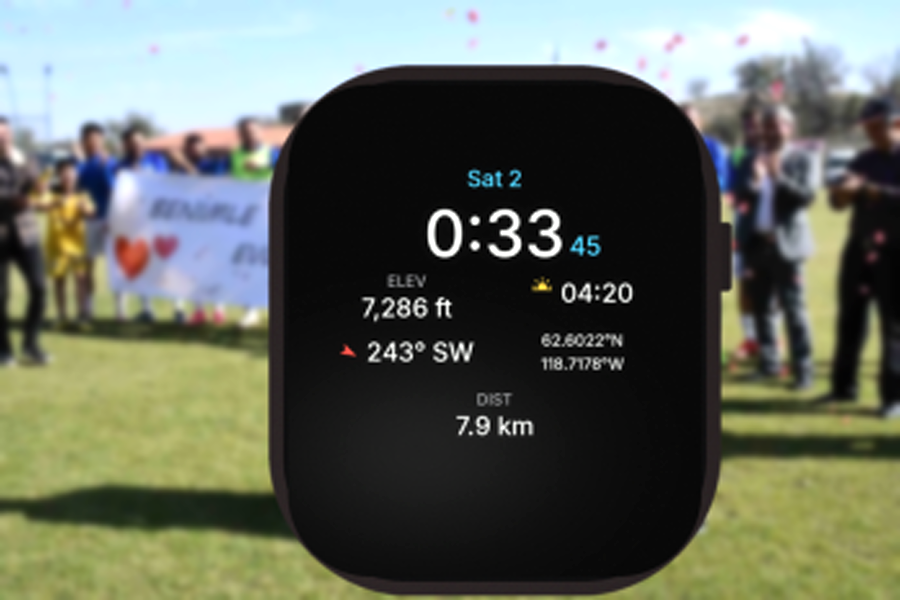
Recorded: h=0 m=33 s=45
